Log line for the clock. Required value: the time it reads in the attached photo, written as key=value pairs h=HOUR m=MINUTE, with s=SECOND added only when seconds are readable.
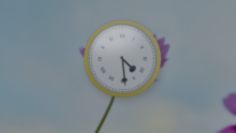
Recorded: h=4 m=29
